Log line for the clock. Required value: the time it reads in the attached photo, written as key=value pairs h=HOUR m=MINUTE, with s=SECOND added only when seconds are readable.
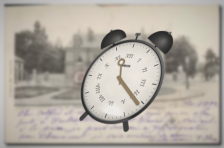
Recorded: h=11 m=21
